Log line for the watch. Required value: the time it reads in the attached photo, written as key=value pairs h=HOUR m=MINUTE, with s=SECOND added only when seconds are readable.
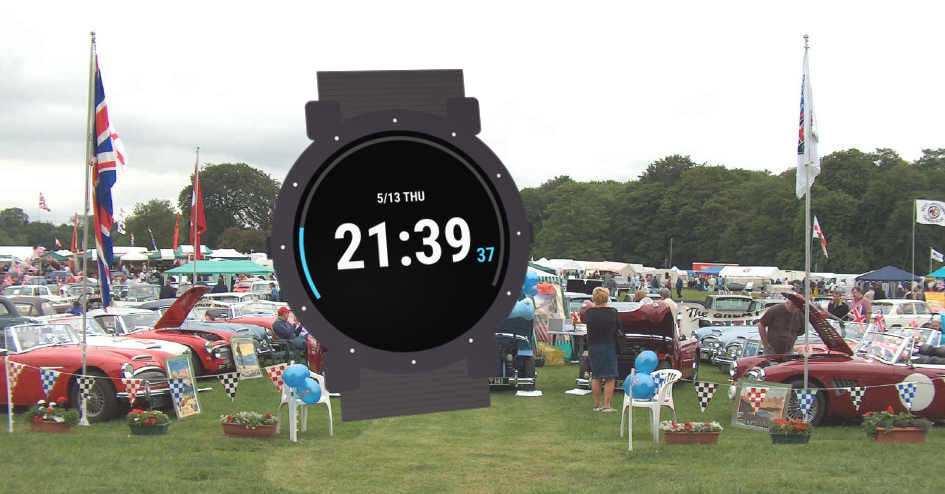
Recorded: h=21 m=39 s=37
